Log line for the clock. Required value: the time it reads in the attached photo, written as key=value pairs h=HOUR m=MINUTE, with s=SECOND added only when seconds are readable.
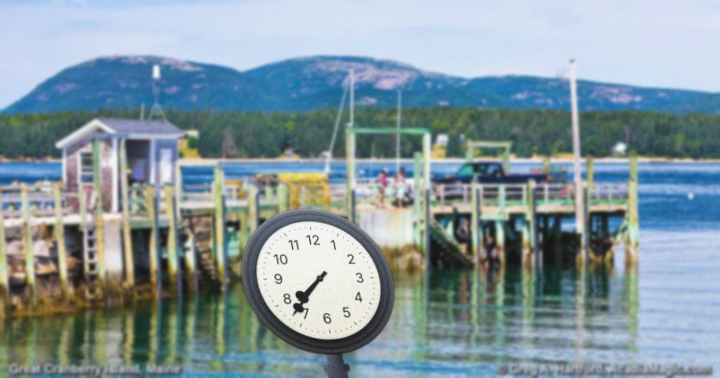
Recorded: h=7 m=37
